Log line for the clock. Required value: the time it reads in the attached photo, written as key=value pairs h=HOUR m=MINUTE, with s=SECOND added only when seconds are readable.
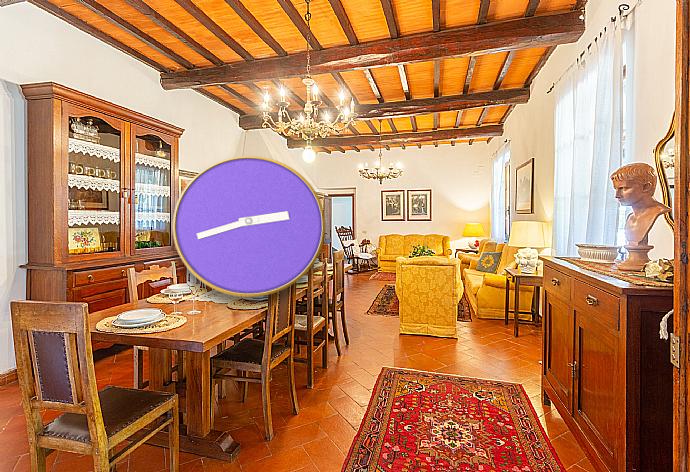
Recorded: h=2 m=42
